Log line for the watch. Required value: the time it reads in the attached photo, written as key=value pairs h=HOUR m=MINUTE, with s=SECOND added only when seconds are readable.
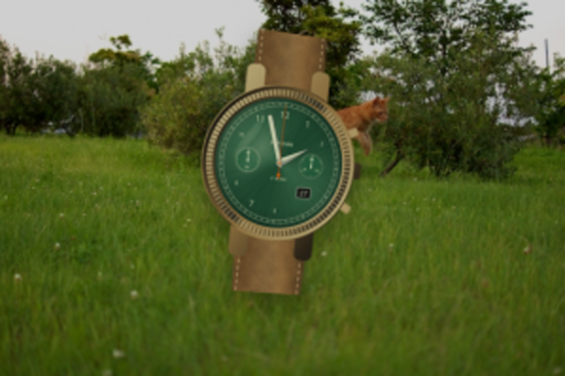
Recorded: h=1 m=57
